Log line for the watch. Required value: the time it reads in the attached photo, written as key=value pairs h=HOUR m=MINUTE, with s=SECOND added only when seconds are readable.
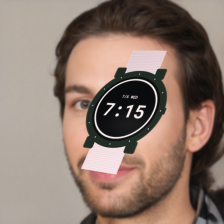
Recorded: h=7 m=15
